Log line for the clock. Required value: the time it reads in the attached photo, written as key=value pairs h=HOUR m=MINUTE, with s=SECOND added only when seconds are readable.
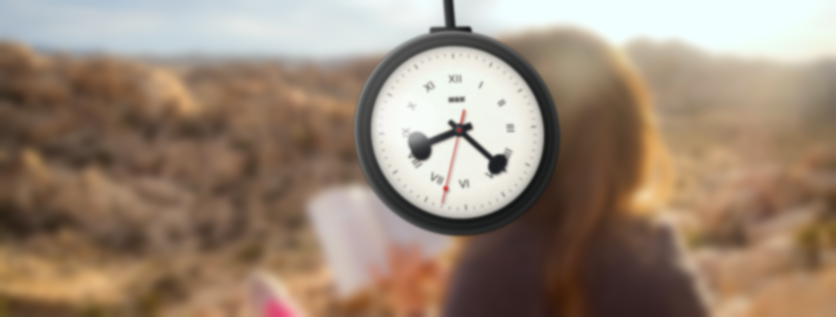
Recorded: h=8 m=22 s=33
